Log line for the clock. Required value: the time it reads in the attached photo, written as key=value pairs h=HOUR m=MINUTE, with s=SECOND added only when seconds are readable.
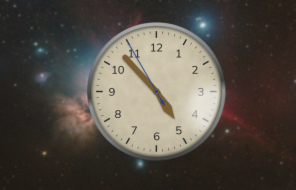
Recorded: h=4 m=52 s=55
